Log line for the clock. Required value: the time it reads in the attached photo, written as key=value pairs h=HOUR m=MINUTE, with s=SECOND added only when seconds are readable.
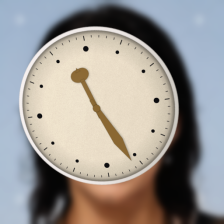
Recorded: h=11 m=26
